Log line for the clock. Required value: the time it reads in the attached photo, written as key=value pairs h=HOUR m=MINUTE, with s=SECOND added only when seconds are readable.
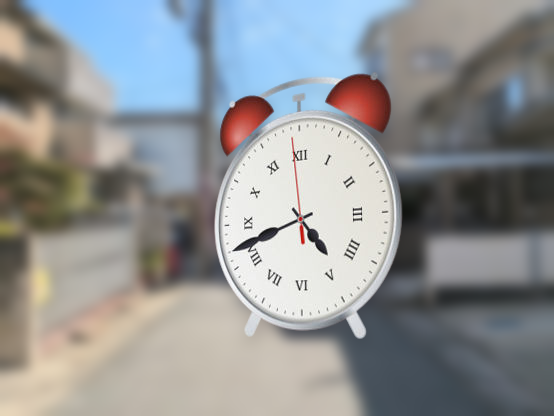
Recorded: h=4 m=41 s=59
